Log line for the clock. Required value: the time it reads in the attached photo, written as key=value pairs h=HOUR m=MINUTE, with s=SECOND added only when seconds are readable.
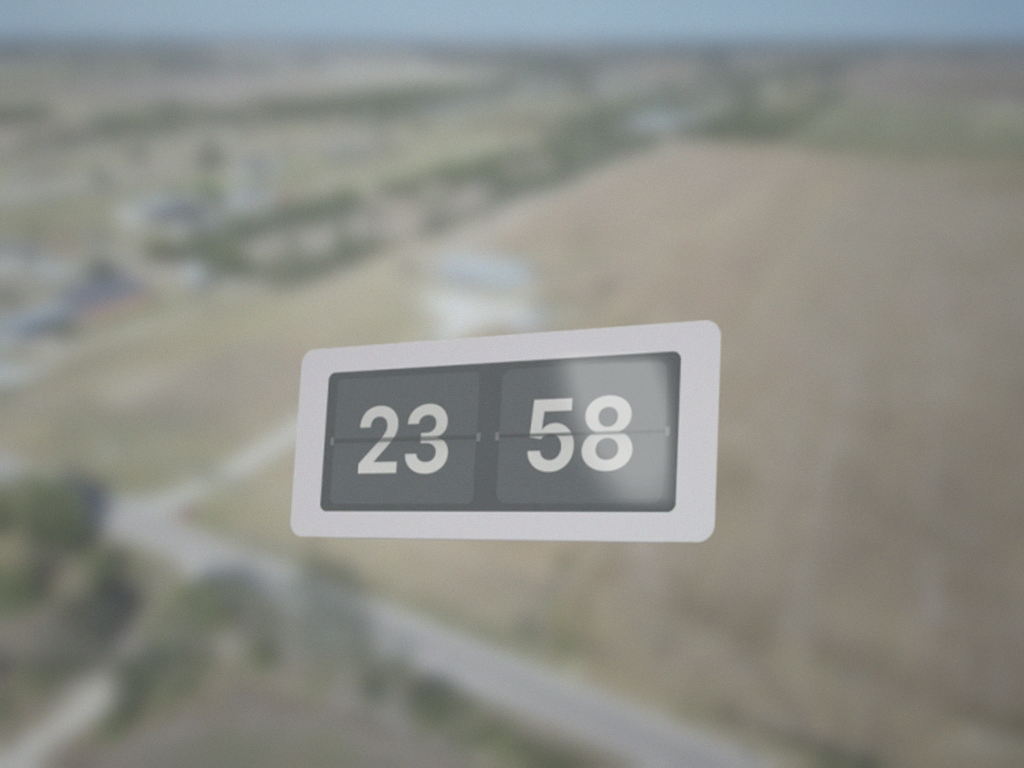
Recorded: h=23 m=58
